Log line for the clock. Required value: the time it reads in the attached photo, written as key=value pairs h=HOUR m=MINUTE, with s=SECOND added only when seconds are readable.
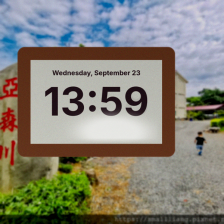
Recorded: h=13 m=59
